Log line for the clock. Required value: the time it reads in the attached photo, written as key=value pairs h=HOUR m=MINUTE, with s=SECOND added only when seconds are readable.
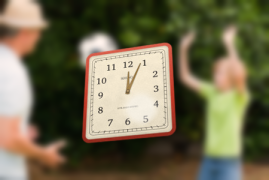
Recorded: h=12 m=4
